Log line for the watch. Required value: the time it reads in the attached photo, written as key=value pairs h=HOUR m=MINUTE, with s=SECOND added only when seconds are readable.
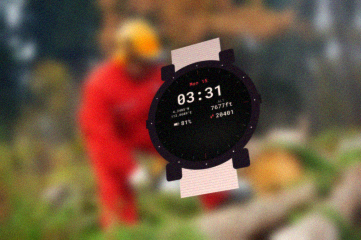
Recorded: h=3 m=31
